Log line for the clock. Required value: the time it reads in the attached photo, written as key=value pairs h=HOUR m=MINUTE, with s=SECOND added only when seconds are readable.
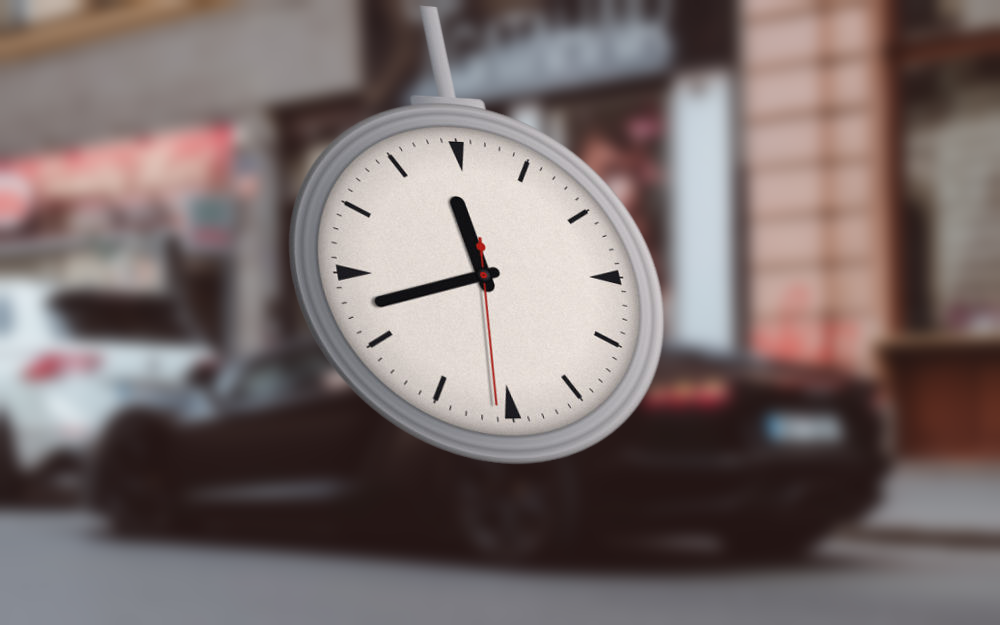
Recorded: h=11 m=42 s=31
